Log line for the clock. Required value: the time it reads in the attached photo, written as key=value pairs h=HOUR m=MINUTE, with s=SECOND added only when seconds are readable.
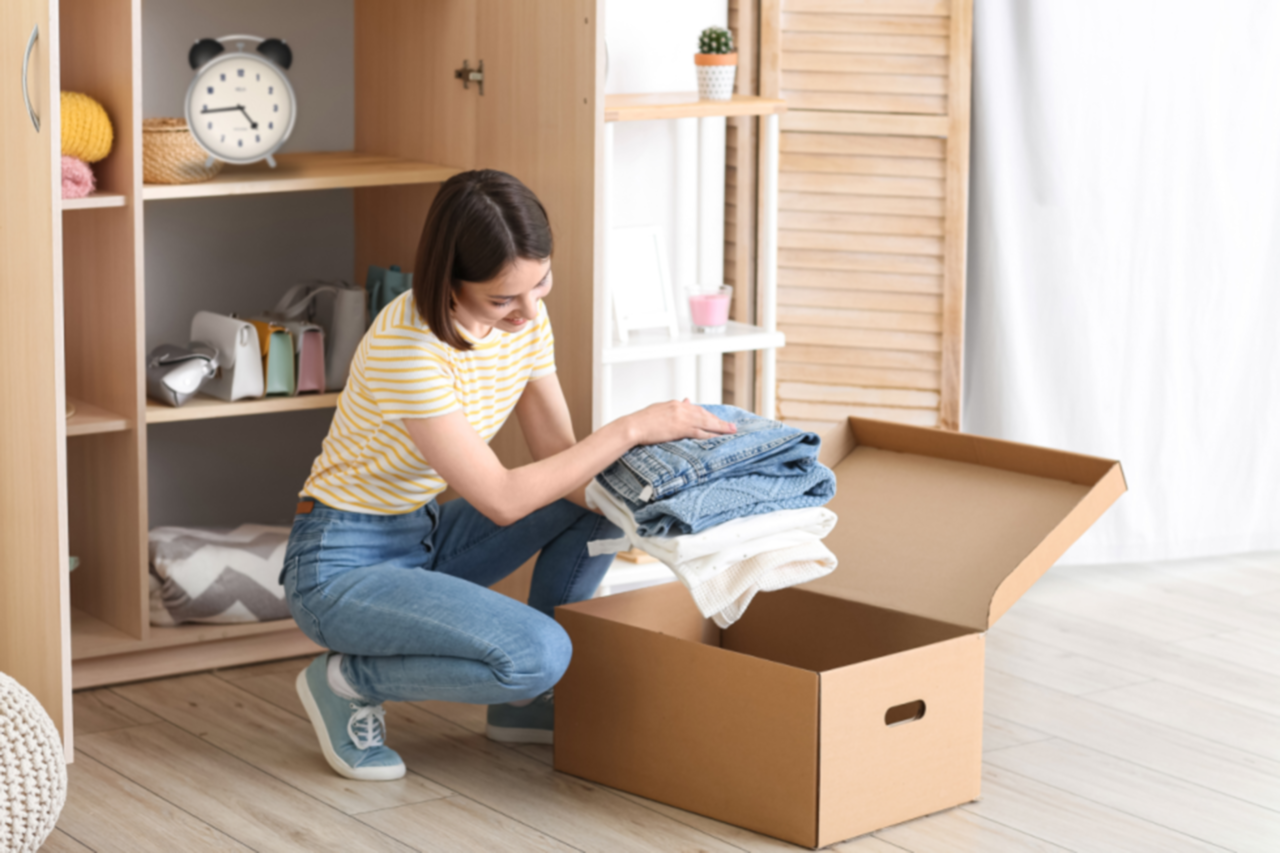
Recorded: h=4 m=44
